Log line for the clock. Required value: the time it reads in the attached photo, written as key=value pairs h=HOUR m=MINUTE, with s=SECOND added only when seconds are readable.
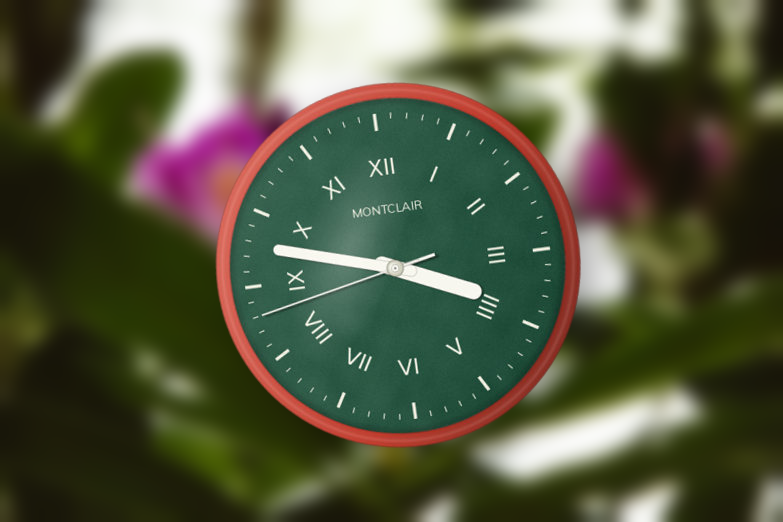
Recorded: h=3 m=47 s=43
